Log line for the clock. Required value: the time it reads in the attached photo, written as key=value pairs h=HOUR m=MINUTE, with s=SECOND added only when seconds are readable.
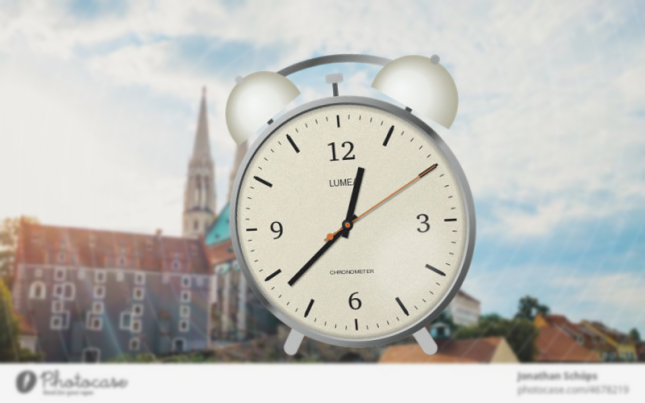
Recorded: h=12 m=38 s=10
